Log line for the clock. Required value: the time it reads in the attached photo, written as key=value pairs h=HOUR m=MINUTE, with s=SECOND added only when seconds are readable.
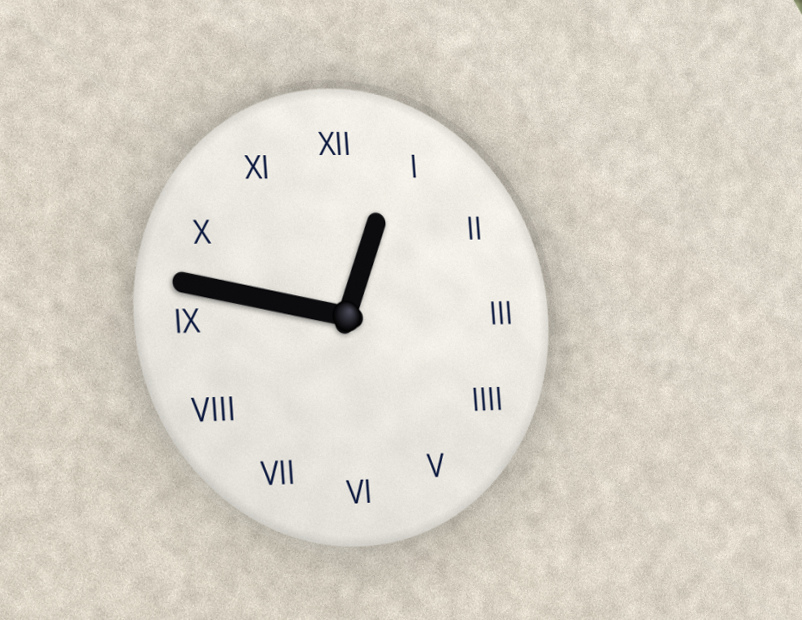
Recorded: h=12 m=47
